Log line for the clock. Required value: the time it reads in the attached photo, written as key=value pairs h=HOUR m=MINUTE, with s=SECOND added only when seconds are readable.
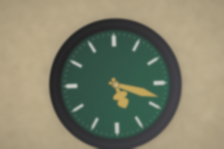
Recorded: h=5 m=18
